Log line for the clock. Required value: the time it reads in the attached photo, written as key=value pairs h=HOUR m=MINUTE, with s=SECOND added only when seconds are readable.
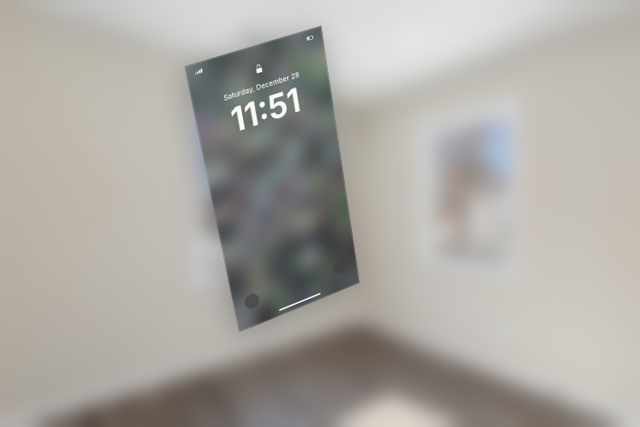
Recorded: h=11 m=51
